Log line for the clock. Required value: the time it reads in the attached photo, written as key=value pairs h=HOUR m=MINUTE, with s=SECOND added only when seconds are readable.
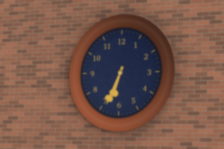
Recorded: h=6 m=34
